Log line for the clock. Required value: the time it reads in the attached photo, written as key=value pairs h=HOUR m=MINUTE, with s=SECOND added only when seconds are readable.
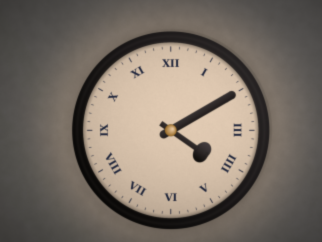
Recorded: h=4 m=10
